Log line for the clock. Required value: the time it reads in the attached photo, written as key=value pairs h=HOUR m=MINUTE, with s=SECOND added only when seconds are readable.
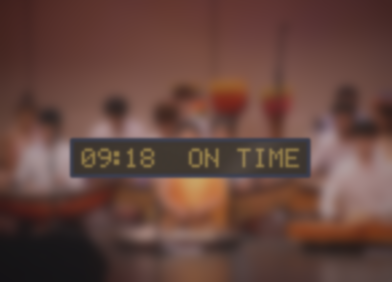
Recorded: h=9 m=18
